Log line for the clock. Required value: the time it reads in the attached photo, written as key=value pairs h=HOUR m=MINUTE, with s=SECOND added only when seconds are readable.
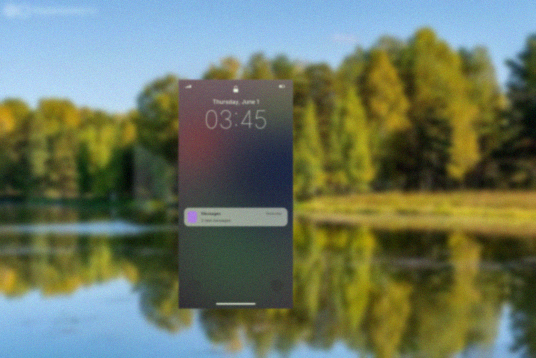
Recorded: h=3 m=45
